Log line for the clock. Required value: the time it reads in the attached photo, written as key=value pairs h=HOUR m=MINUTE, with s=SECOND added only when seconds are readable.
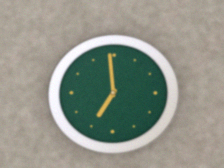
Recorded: h=6 m=59
